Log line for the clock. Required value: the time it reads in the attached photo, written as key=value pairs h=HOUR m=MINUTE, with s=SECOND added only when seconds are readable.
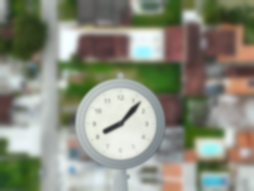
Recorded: h=8 m=7
